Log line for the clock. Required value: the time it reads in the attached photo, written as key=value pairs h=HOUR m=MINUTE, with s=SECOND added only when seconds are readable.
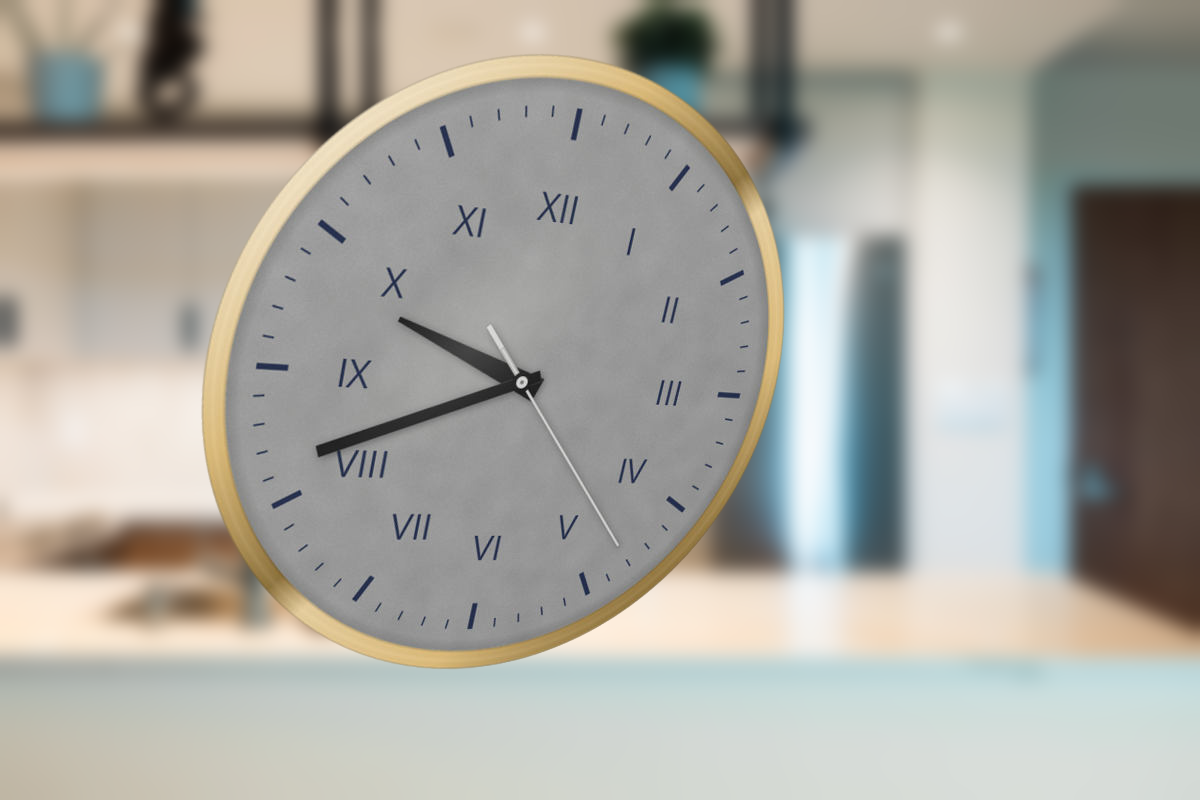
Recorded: h=9 m=41 s=23
